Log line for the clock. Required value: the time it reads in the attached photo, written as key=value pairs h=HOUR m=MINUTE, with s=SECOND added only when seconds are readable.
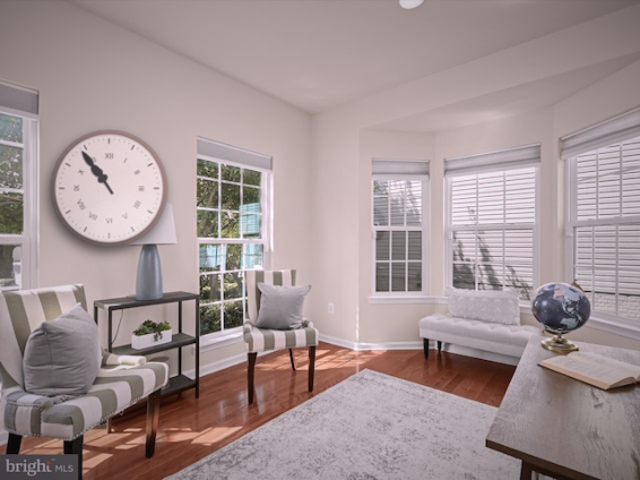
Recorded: h=10 m=54
